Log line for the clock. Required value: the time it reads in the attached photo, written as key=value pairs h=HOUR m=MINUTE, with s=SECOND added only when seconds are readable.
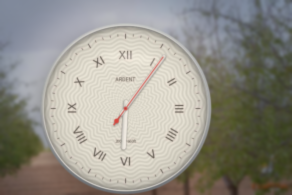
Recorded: h=6 m=6 s=6
